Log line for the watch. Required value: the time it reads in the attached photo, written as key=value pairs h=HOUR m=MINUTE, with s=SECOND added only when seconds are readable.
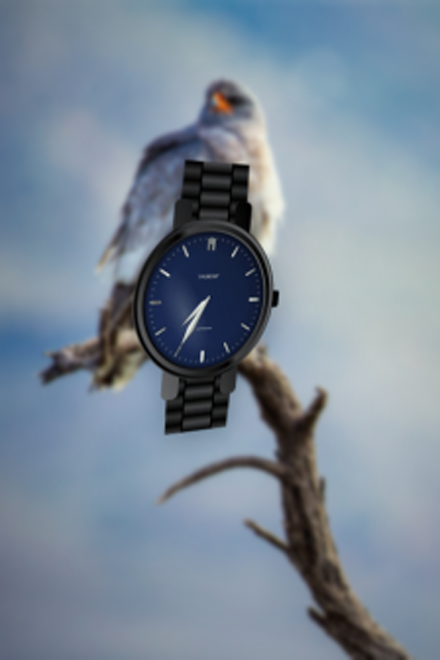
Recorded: h=7 m=35
